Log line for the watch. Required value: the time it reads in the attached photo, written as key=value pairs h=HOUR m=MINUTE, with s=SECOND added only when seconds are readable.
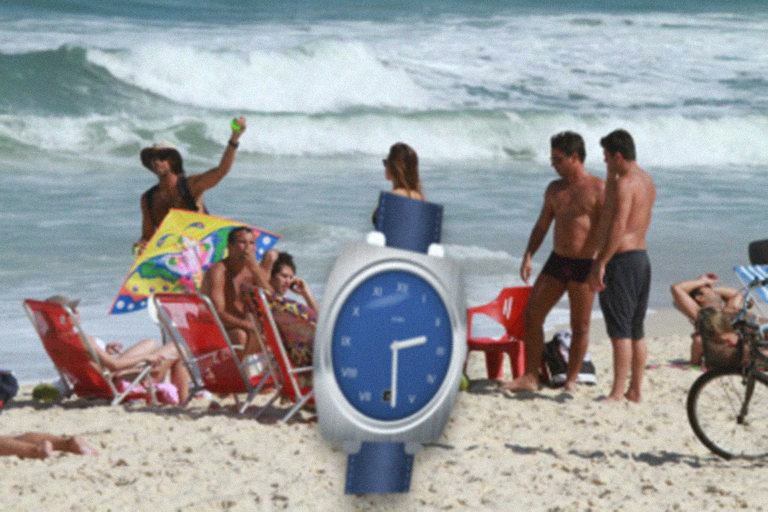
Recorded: h=2 m=29
